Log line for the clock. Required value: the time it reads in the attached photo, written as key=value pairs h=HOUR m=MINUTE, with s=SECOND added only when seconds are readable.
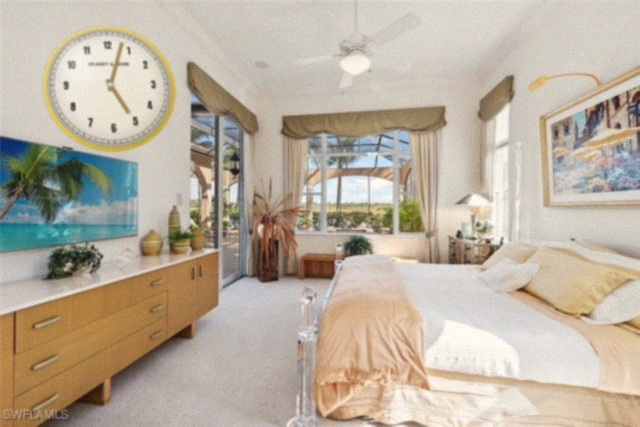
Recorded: h=5 m=3
